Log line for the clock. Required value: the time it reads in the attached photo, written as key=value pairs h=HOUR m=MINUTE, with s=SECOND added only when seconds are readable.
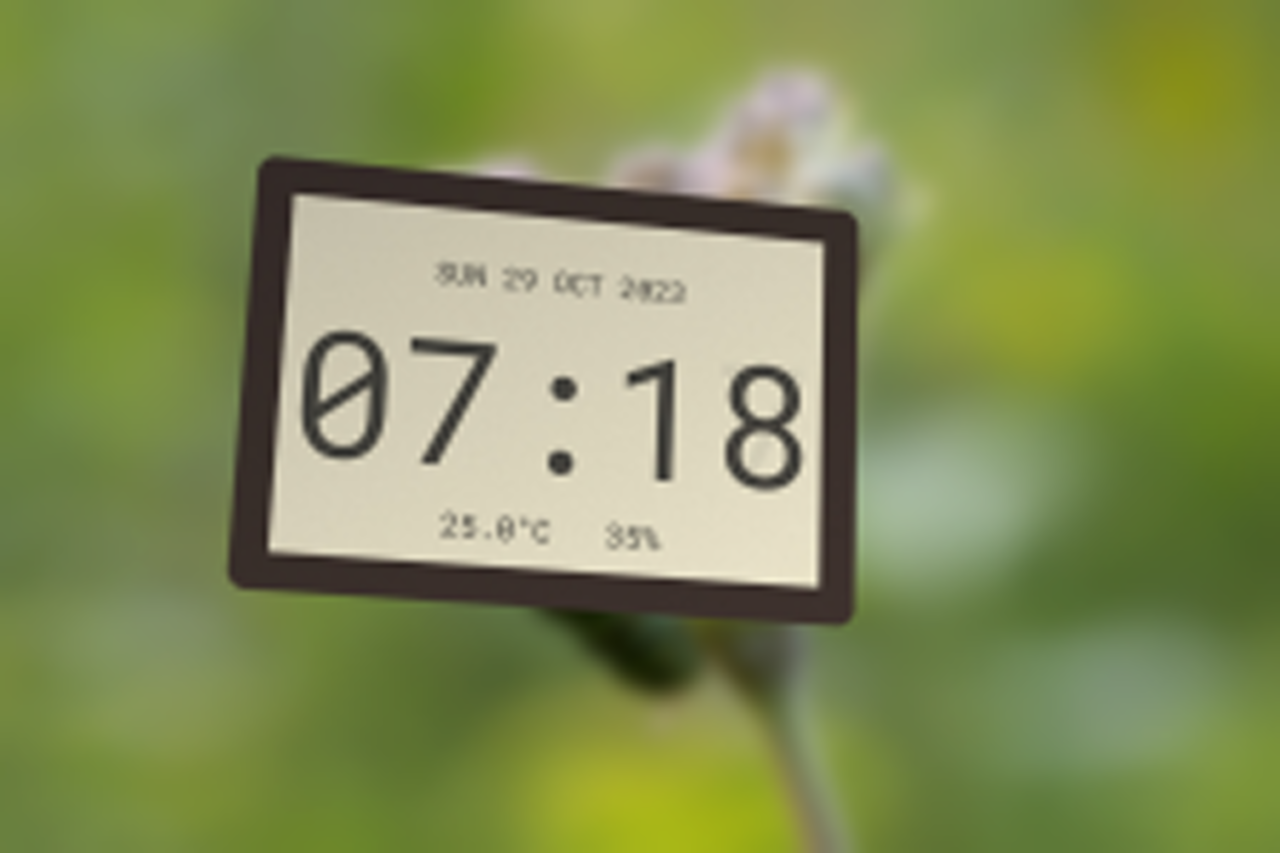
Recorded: h=7 m=18
